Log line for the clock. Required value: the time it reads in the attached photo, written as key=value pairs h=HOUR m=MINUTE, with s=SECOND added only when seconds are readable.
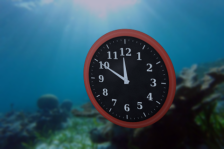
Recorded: h=11 m=50
